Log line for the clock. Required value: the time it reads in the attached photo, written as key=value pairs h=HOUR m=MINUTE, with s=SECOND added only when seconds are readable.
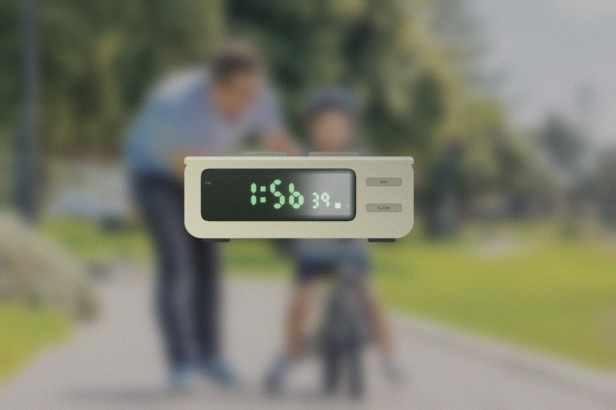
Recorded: h=1 m=56 s=39
